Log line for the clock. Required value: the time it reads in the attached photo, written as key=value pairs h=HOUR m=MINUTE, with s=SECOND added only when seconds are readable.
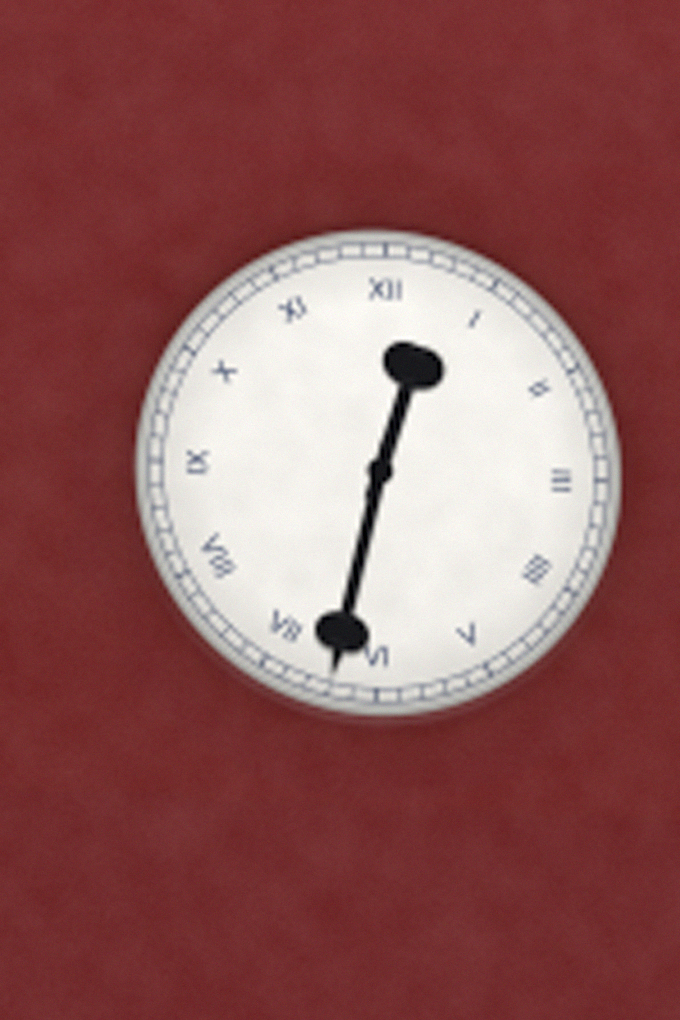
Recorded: h=12 m=32
